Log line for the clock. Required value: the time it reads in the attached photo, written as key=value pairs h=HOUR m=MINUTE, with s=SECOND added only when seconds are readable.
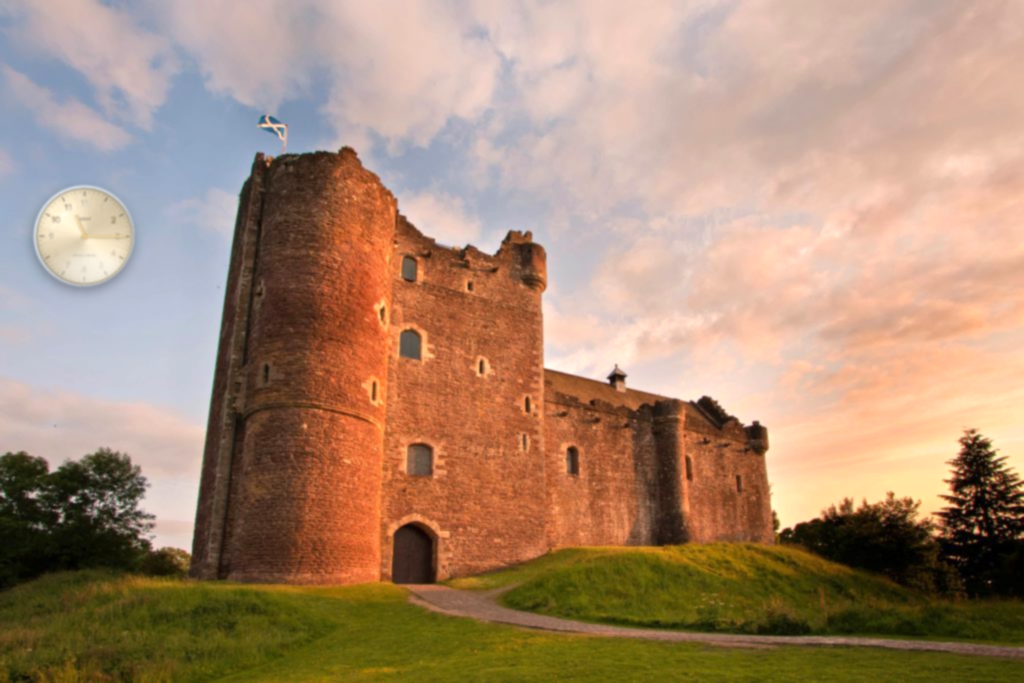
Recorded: h=11 m=15
